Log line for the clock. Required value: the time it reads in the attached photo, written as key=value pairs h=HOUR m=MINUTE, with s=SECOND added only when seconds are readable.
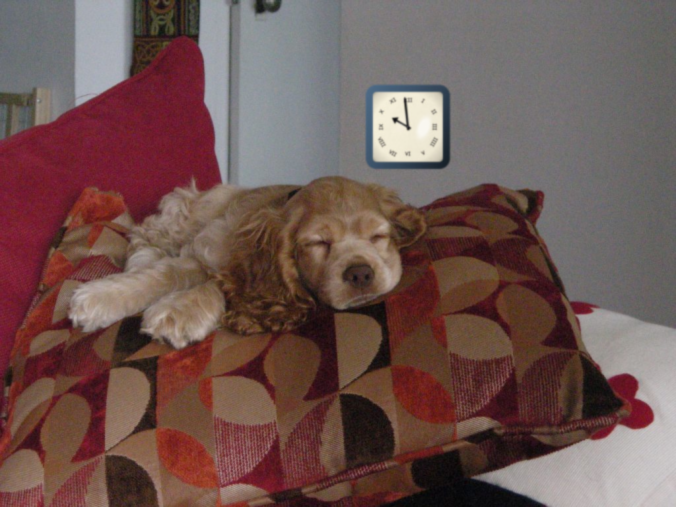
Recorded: h=9 m=59
